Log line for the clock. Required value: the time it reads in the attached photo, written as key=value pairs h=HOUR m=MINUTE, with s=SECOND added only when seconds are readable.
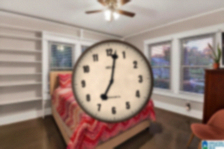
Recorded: h=7 m=2
